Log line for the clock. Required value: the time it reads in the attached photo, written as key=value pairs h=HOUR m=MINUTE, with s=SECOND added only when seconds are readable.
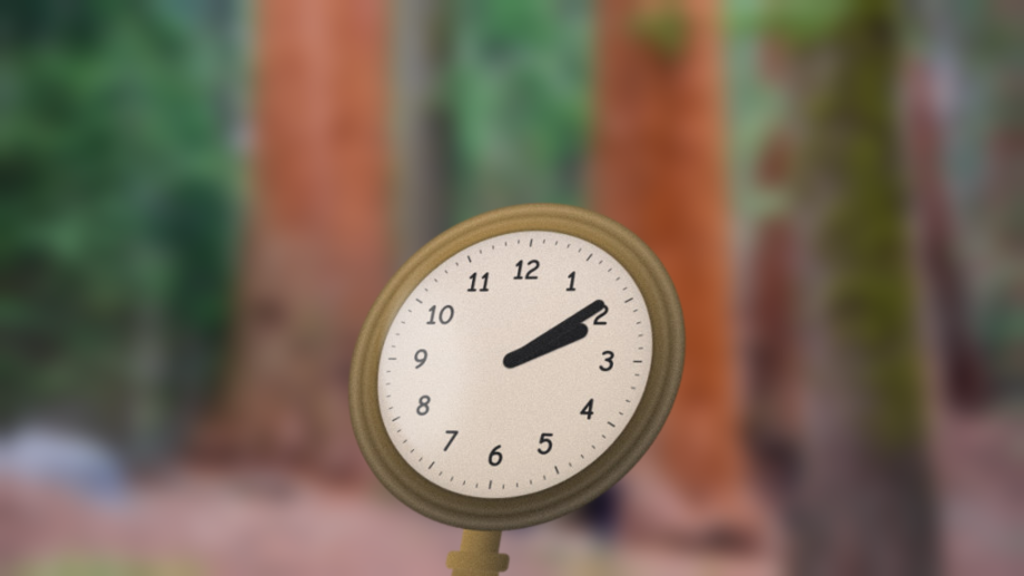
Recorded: h=2 m=9
